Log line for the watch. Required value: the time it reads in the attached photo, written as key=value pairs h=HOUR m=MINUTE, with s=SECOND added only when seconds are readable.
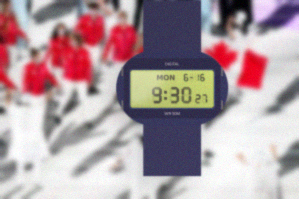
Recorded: h=9 m=30 s=27
